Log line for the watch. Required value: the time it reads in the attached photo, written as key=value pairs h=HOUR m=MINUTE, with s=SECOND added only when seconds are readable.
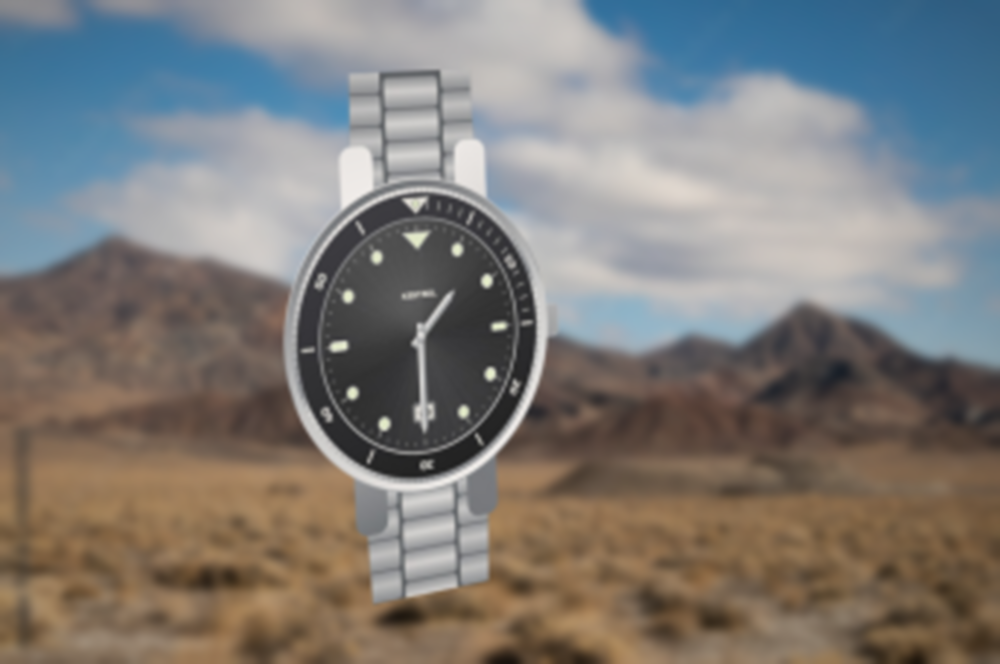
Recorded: h=1 m=30
